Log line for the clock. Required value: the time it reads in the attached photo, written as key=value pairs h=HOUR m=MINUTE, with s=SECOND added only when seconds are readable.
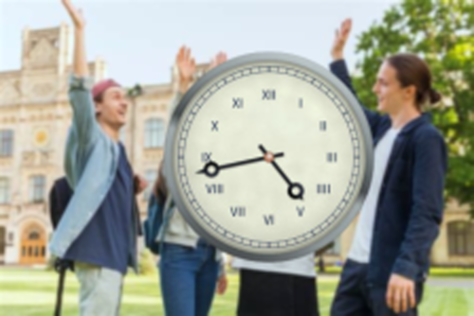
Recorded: h=4 m=43
